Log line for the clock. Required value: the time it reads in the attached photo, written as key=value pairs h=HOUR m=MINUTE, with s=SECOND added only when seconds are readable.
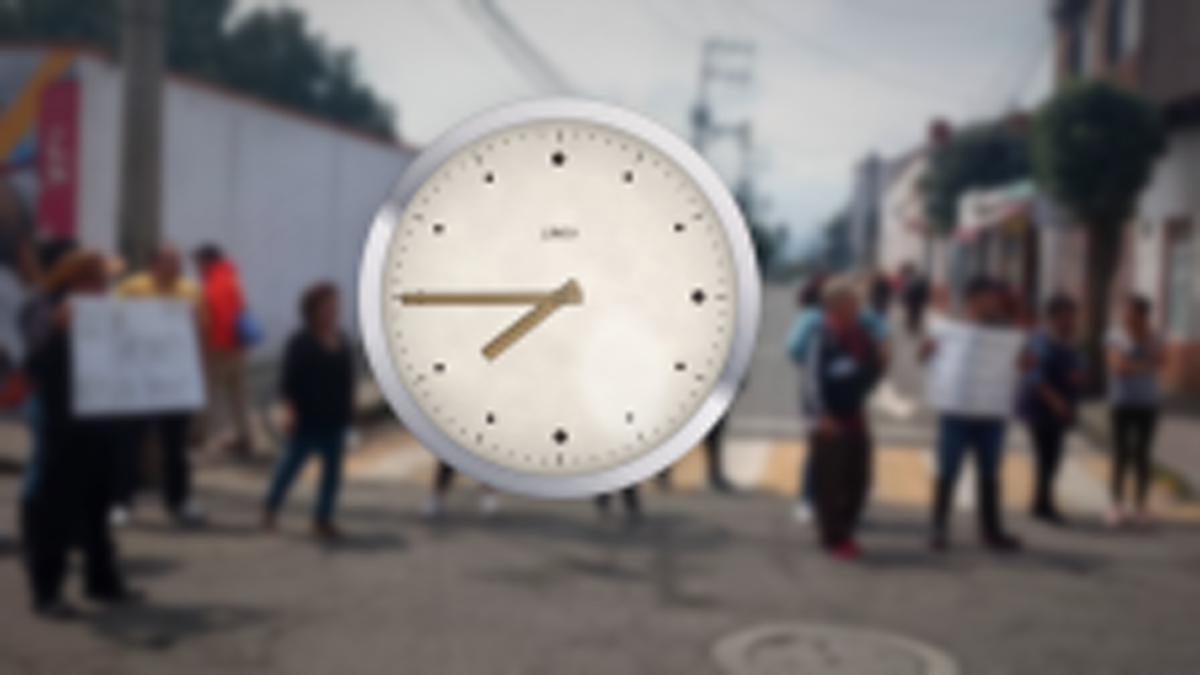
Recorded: h=7 m=45
